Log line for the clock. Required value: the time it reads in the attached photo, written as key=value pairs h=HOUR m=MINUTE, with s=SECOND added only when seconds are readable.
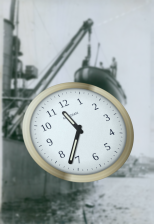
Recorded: h=11 m=37
